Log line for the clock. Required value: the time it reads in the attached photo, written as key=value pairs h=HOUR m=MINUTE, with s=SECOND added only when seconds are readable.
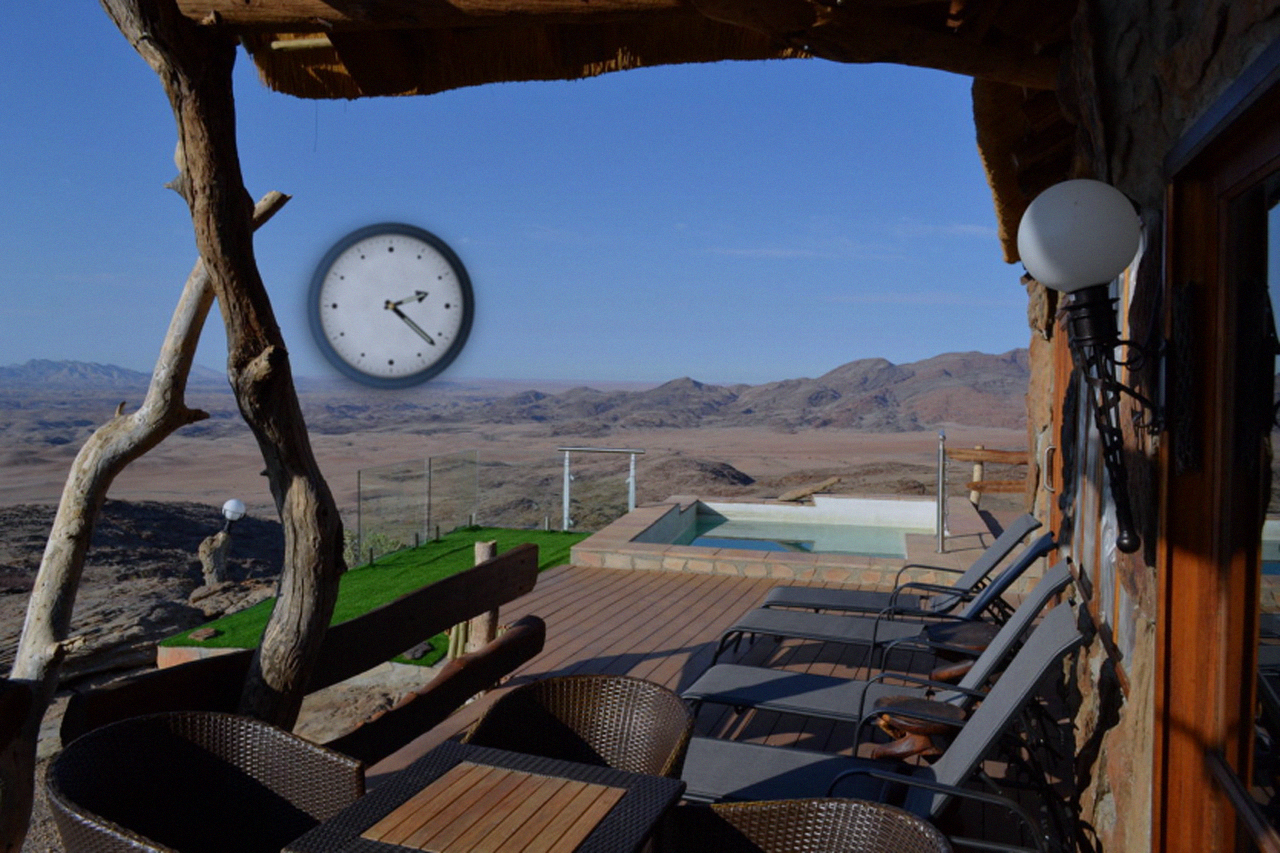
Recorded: h=2 m=22
